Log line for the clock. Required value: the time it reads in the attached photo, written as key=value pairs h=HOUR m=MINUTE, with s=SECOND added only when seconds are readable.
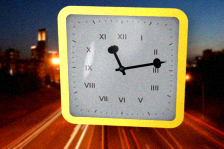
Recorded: h=11 m=13
